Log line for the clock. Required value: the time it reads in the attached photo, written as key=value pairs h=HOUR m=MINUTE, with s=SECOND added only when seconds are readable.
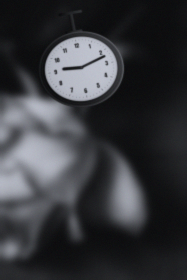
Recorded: h=9 m=12
